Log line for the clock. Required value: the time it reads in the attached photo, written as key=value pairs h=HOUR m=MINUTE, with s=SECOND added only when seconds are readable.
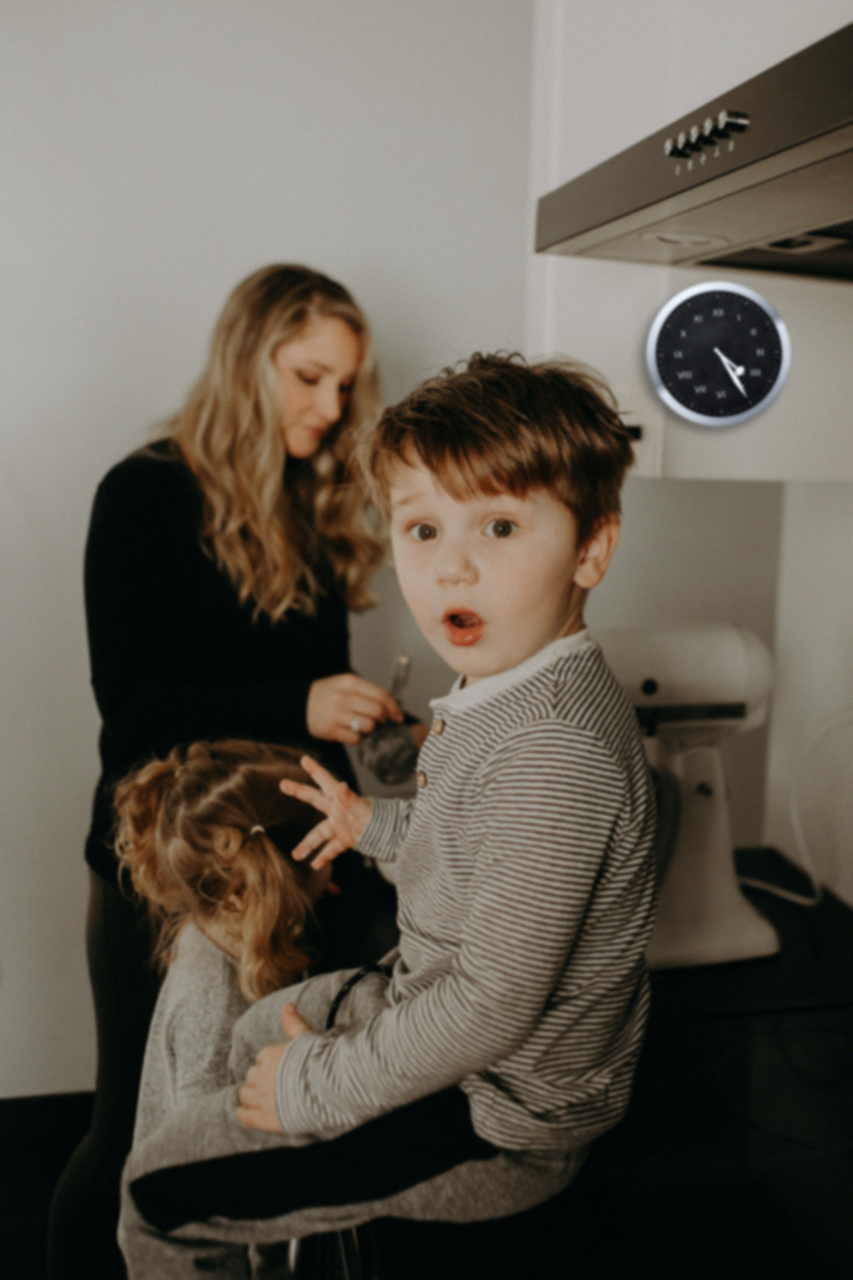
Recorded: h=4 m=25
